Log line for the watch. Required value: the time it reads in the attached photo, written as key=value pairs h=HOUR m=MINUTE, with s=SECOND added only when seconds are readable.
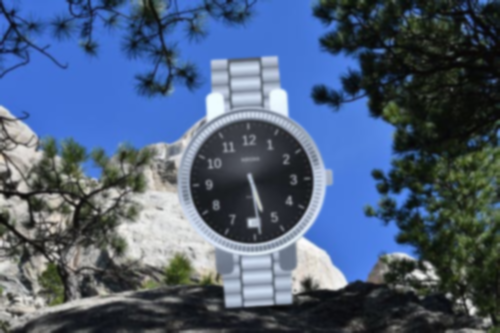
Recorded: h=5 m=29
